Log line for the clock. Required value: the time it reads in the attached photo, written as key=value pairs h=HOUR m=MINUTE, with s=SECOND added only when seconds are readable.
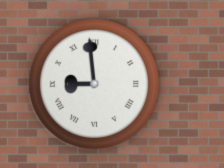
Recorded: h=8 m=59
